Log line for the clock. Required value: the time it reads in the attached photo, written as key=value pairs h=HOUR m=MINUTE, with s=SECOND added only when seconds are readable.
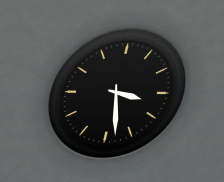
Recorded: h=3 m=28
